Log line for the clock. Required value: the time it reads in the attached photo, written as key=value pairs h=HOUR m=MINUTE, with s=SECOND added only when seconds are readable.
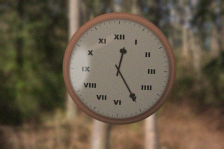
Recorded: h=12 m=25
